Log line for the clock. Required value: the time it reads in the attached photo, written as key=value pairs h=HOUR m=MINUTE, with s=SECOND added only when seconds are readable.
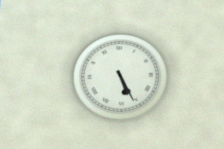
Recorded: h=5 m=26
